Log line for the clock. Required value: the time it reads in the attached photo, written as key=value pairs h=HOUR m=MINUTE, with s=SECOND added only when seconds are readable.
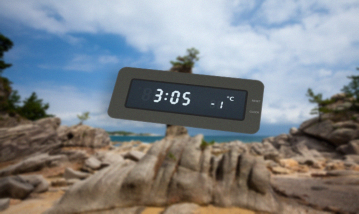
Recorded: h=3 m=5
